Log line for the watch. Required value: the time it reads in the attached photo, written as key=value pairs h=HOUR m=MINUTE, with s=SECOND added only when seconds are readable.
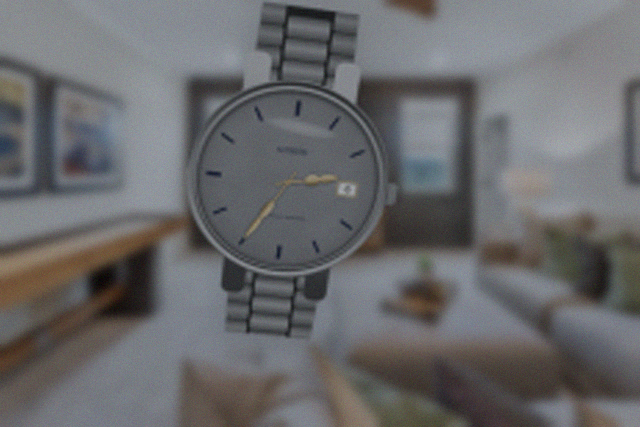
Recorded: h=2 m=35
